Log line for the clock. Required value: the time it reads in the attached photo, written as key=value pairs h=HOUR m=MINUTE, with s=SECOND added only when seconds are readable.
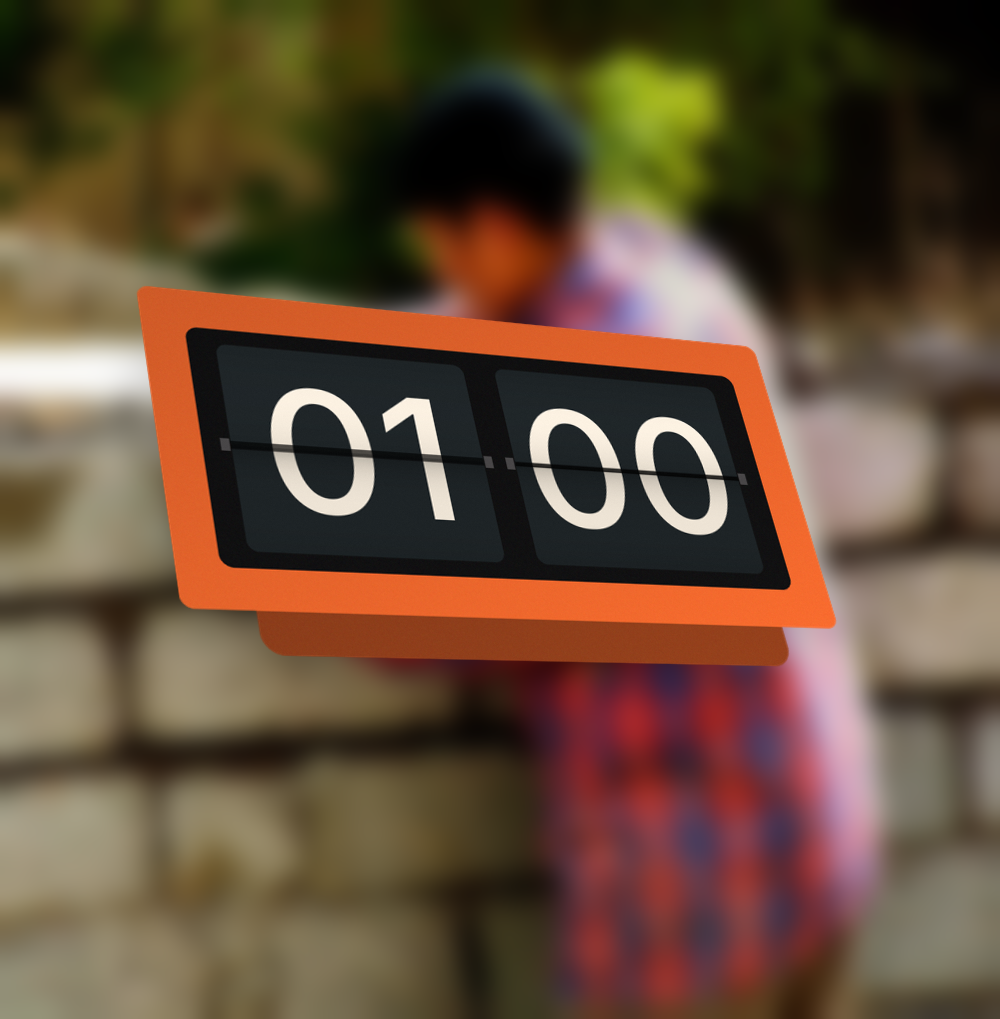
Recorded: h=1 m=0
